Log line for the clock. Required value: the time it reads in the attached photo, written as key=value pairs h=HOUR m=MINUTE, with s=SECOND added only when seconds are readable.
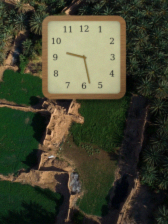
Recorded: h=9 m=28
